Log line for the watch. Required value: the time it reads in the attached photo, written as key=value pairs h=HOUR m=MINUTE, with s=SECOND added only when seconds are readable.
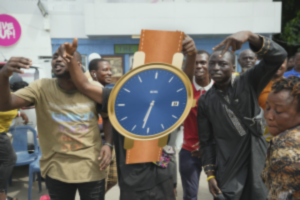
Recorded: h=6 m=32
